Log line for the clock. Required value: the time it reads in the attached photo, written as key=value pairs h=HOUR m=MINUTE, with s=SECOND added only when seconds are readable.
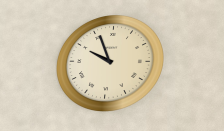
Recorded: h=9 m=56
